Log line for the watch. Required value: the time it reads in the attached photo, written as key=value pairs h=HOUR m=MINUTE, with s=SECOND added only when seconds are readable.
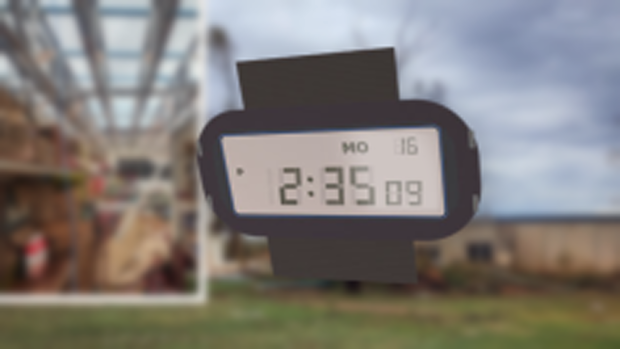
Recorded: h=2 m=35 s=9
